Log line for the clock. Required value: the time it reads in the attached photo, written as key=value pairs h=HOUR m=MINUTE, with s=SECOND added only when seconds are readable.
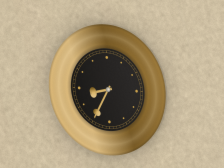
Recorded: h=8 m=35
